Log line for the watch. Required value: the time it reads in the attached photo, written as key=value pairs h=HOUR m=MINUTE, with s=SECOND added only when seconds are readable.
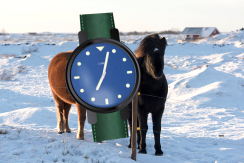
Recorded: h=7 m=3
